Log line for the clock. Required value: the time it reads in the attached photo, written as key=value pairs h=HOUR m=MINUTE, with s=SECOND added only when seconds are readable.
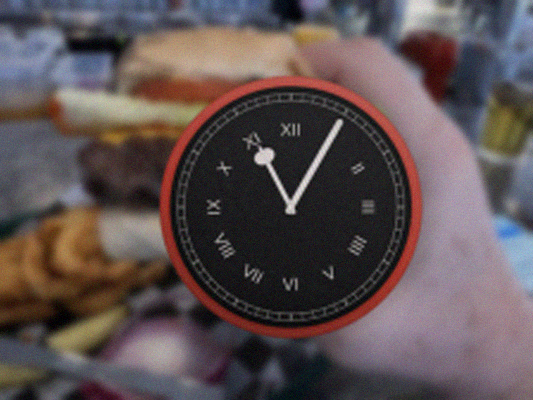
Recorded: h=11 m=5
